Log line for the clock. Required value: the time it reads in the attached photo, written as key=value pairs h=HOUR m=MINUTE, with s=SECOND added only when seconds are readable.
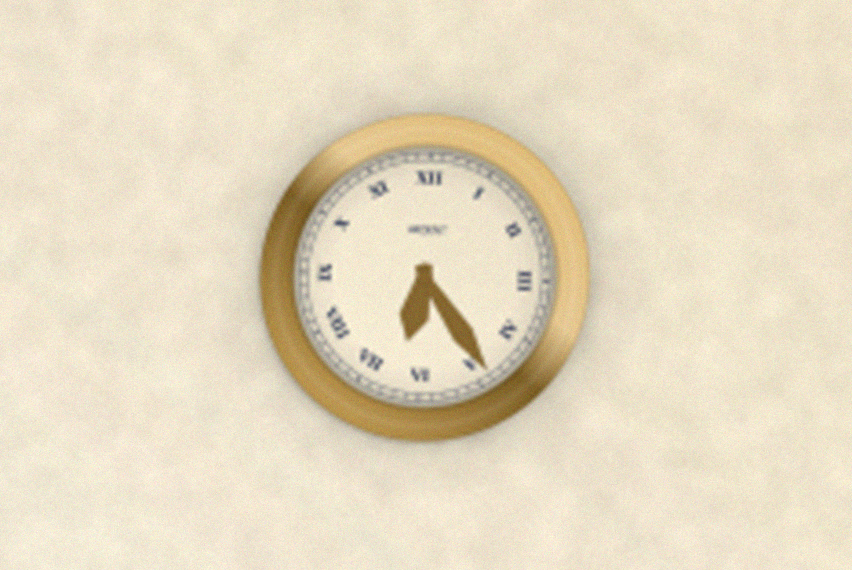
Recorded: h=6 m=24
